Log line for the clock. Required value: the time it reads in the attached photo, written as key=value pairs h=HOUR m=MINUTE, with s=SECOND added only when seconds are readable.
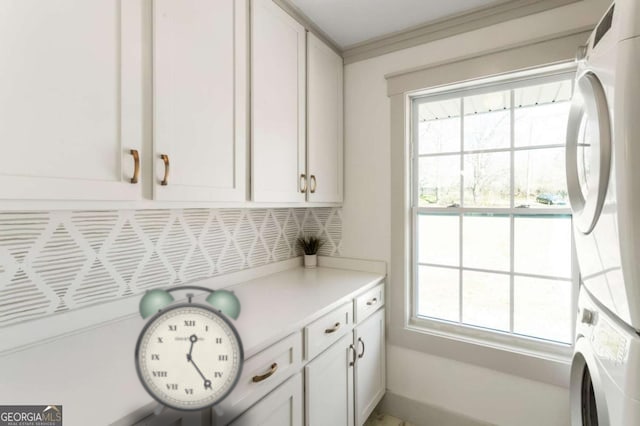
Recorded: h=12 m=24
